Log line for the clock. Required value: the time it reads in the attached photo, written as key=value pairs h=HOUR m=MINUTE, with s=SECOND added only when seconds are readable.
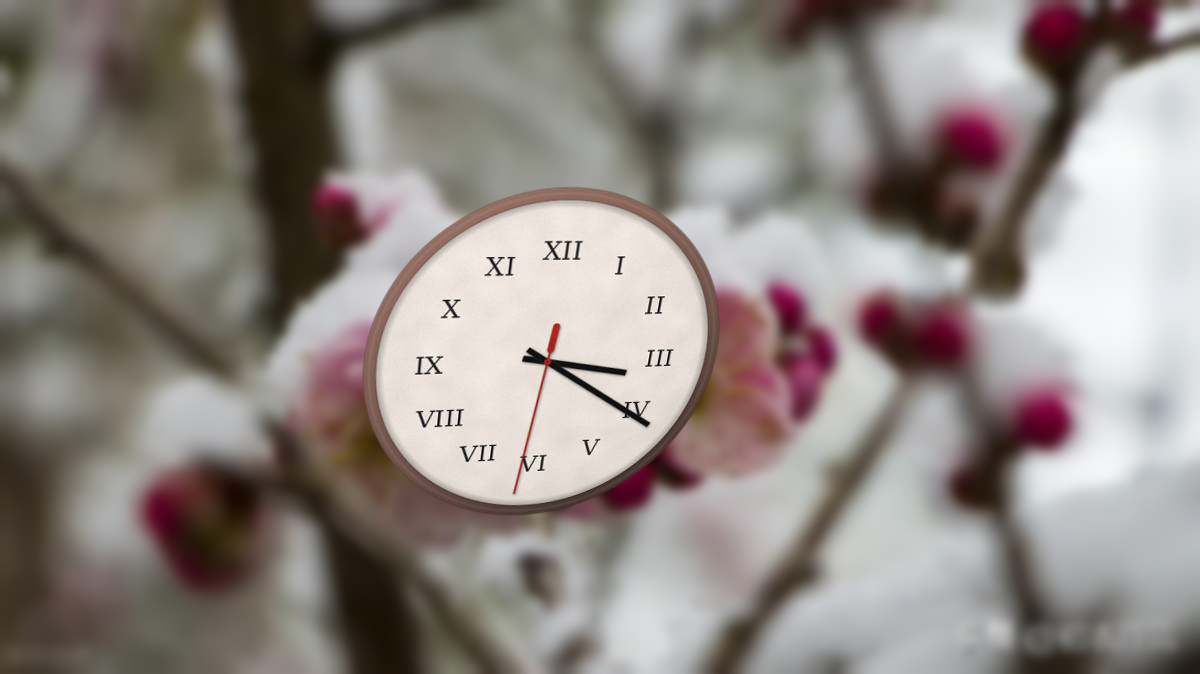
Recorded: h=3 m=20 s=31
